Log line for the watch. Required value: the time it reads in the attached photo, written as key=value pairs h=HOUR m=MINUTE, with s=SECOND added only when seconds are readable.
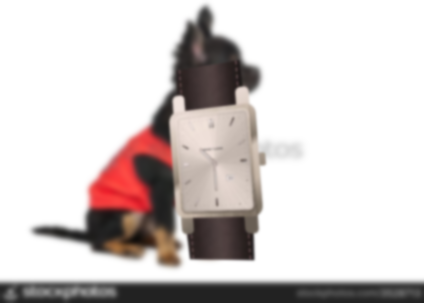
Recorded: h=10 m=30
